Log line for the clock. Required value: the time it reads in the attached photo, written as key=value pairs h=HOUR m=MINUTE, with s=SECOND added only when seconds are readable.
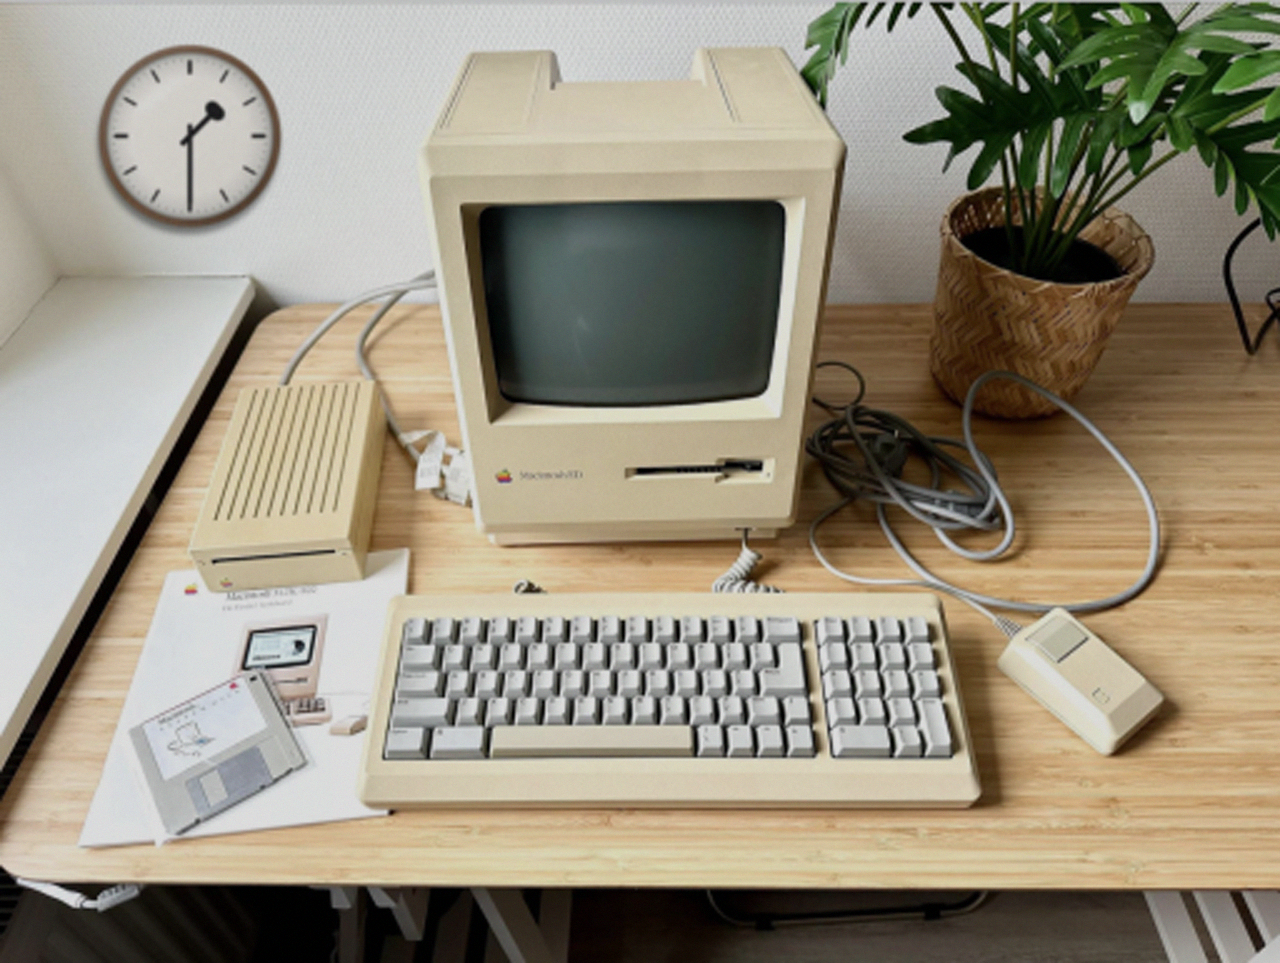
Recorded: h=1 m=30
